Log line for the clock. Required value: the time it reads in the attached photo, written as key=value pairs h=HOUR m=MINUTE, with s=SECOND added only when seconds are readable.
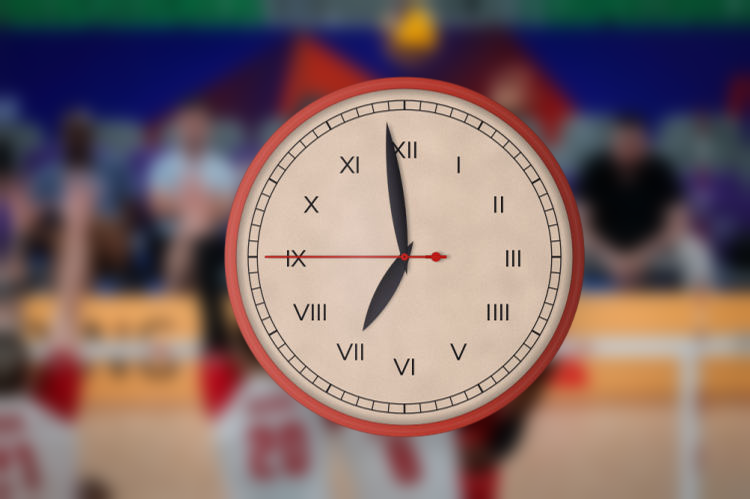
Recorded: h=6 m=58 s=45
